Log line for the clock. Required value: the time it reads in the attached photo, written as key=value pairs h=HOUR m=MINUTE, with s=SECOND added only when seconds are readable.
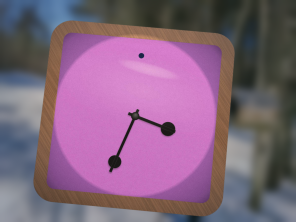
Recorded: h=3 m=33
